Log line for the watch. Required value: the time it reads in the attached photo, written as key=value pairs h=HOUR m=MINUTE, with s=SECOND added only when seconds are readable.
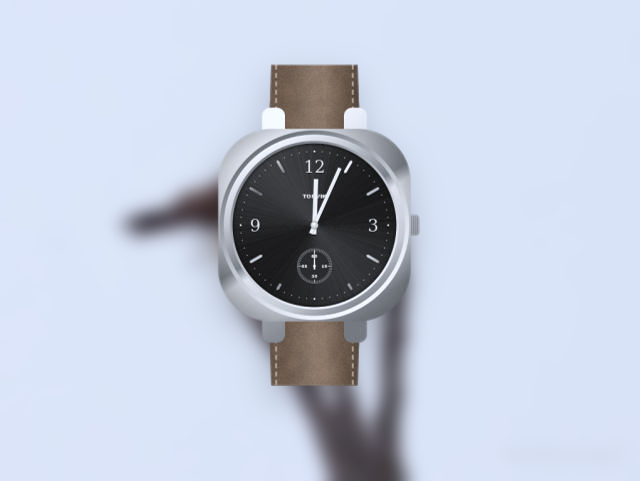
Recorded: h=12 m=4
